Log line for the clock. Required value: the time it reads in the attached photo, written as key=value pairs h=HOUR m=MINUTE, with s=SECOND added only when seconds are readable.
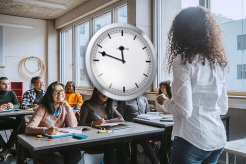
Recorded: h=11 m=48
